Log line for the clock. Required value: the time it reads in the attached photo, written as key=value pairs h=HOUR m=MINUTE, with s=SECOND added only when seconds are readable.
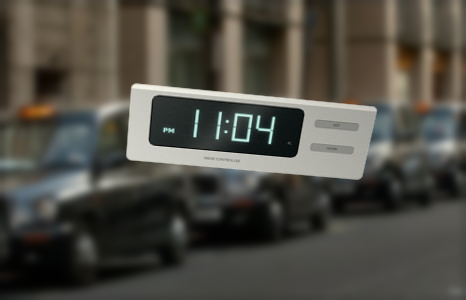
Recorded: h=11 m=4
